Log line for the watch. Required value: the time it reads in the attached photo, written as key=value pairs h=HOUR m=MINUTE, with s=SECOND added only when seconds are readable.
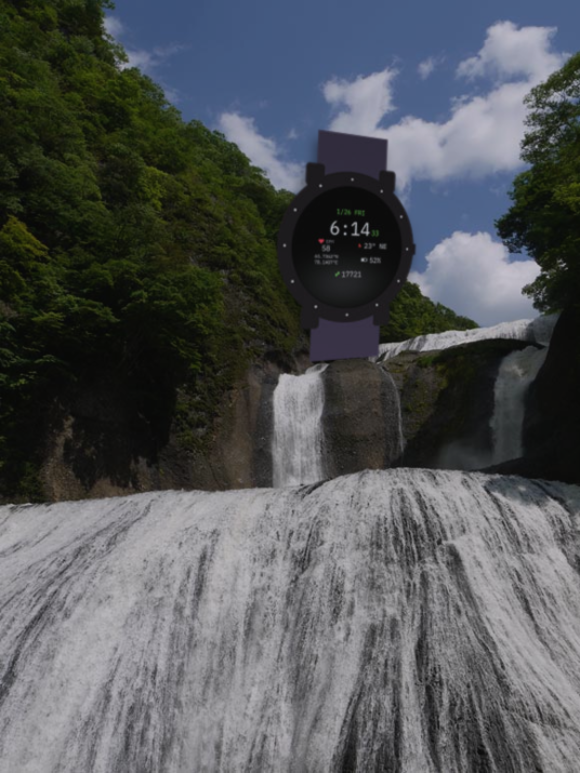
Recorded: h=6 m=14
